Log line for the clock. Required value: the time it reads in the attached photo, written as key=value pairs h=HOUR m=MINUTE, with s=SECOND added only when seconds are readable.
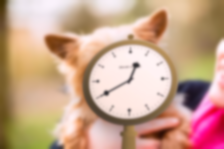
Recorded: h=12 m=40
